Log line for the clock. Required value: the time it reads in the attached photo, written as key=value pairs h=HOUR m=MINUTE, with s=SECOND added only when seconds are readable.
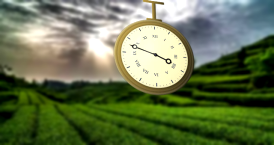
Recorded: h=3 m=48
